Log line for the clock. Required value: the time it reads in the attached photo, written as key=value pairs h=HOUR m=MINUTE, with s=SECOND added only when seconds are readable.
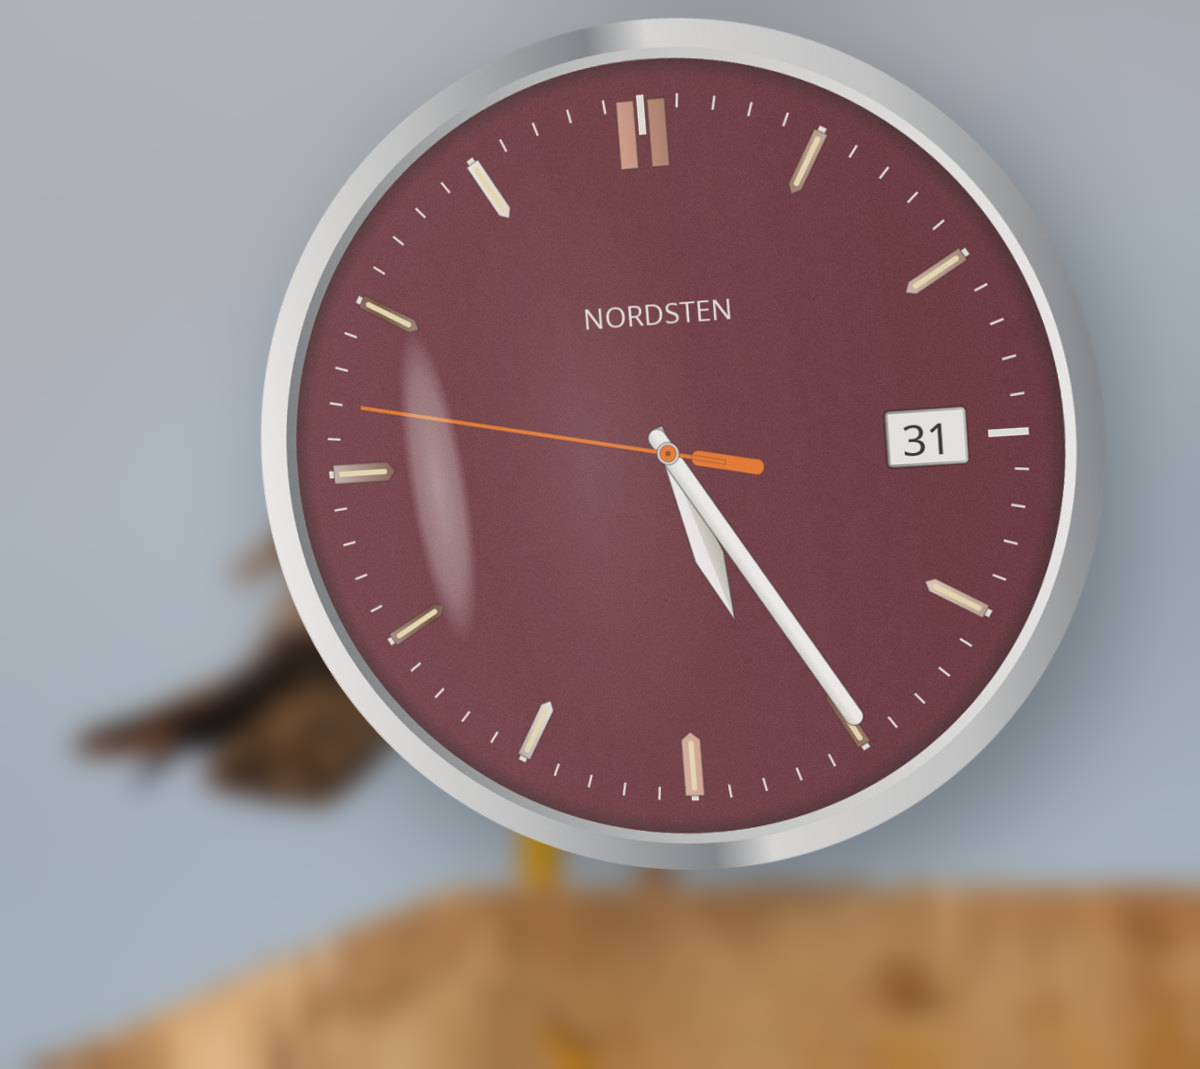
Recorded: h=5 m=24 s=47
